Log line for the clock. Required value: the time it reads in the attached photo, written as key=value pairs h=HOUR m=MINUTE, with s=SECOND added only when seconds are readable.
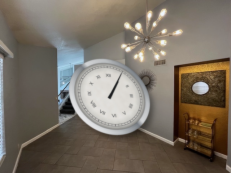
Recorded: h=1 m=5
